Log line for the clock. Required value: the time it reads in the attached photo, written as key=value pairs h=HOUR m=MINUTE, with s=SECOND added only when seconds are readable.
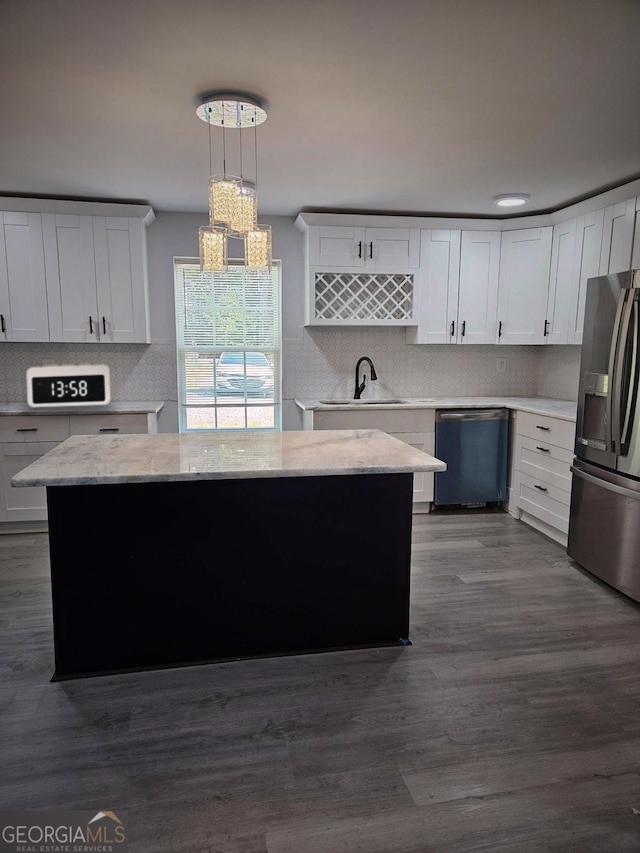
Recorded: h=13 m=58
